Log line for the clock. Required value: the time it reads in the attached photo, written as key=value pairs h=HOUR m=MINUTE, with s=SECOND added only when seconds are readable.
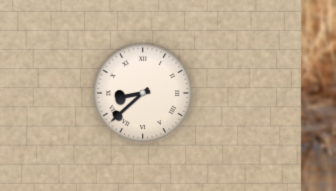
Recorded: h=8 m=38
